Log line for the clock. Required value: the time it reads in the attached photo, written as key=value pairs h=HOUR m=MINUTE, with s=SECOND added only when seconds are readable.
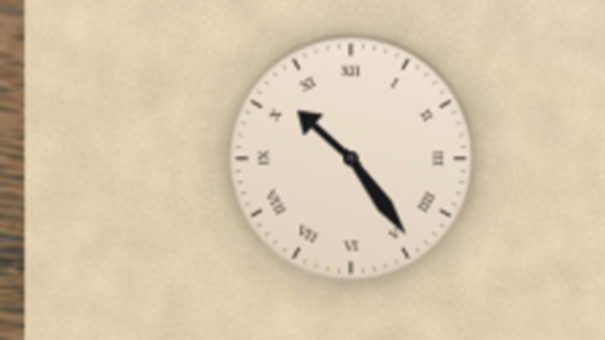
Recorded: h=10 m=24
